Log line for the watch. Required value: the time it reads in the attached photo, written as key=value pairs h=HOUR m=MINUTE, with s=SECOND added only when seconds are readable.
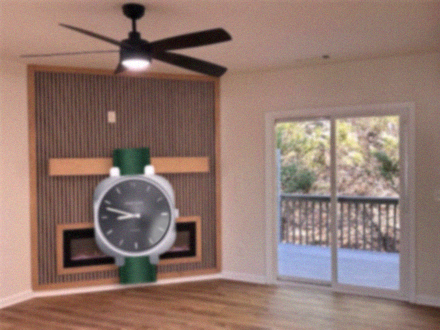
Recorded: h=8 m=48
